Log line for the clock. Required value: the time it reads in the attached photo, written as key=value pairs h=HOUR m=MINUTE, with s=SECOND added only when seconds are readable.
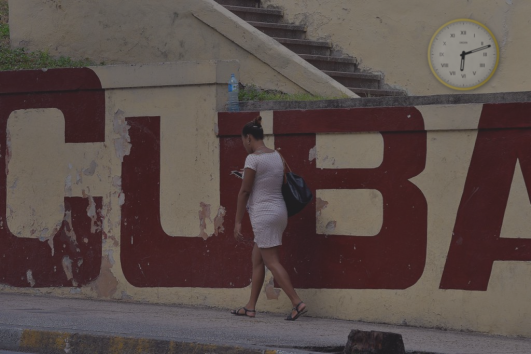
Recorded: h=6 m=12
